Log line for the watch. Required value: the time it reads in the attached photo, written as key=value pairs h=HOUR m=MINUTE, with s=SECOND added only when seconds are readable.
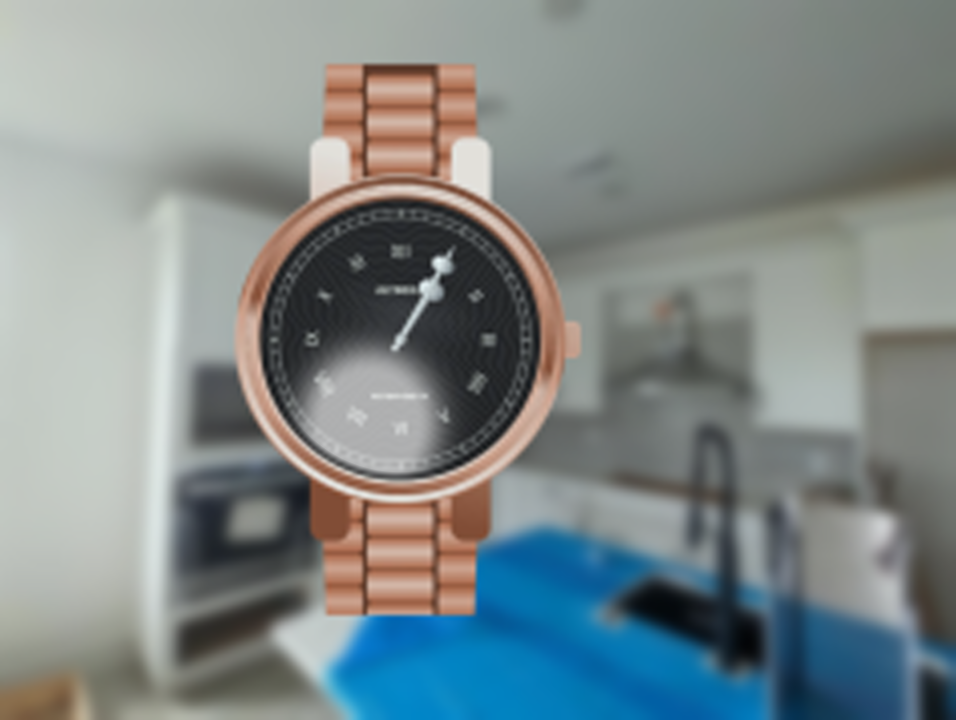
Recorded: h=1 m=5
